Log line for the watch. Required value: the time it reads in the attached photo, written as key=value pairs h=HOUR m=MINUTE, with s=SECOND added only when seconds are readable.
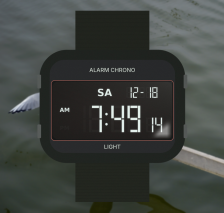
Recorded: h=7 m=49 s=14
